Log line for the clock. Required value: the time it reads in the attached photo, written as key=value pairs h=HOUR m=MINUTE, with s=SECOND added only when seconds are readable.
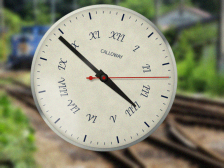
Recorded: h=3 m=49 s=12
